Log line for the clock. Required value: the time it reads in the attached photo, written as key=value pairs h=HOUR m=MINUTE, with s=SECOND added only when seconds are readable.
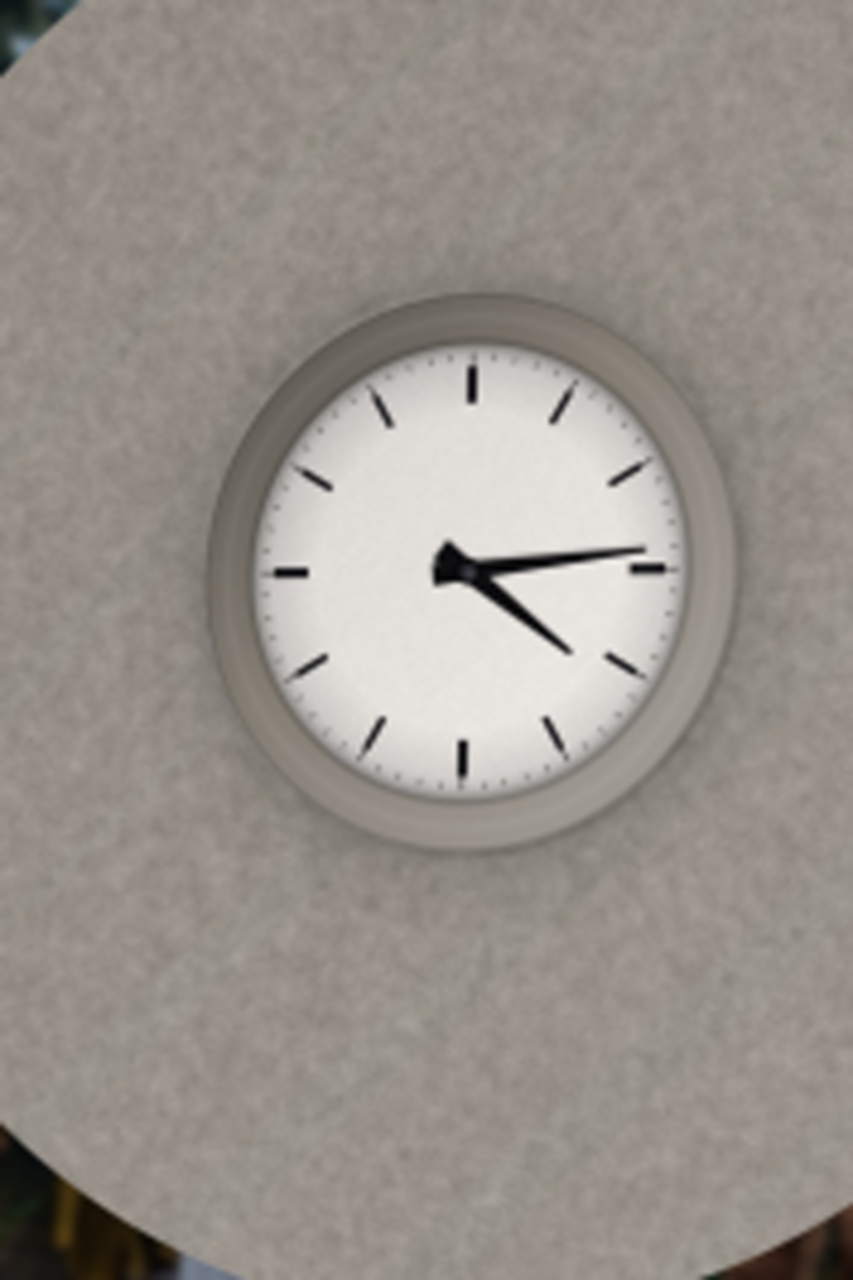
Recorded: h=4 m=14
